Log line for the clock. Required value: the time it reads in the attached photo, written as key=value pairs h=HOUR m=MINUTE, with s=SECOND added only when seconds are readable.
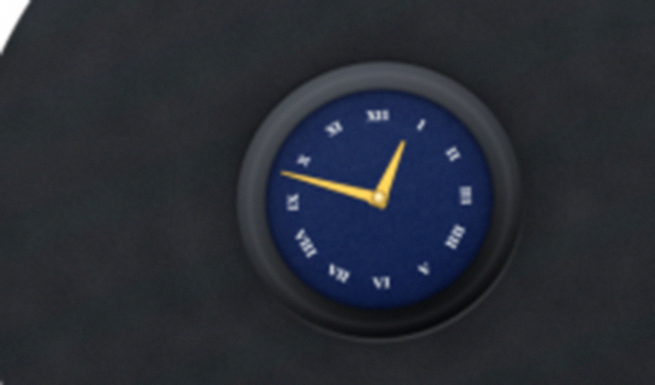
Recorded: h=12 m=48
